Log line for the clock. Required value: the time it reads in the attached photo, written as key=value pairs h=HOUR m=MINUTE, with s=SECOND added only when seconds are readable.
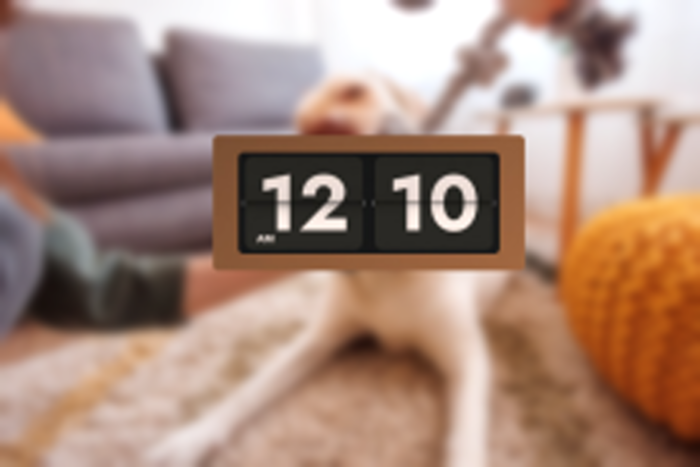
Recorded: h=12 m=10
